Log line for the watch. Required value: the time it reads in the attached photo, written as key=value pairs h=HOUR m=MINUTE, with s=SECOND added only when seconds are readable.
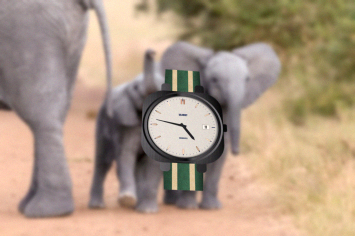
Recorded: h=4 m=47
